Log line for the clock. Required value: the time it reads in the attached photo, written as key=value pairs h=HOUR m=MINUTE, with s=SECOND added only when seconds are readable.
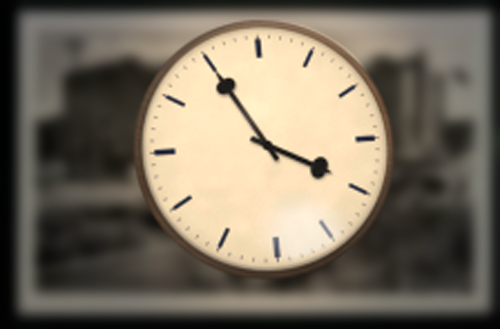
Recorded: h=3 m=55
